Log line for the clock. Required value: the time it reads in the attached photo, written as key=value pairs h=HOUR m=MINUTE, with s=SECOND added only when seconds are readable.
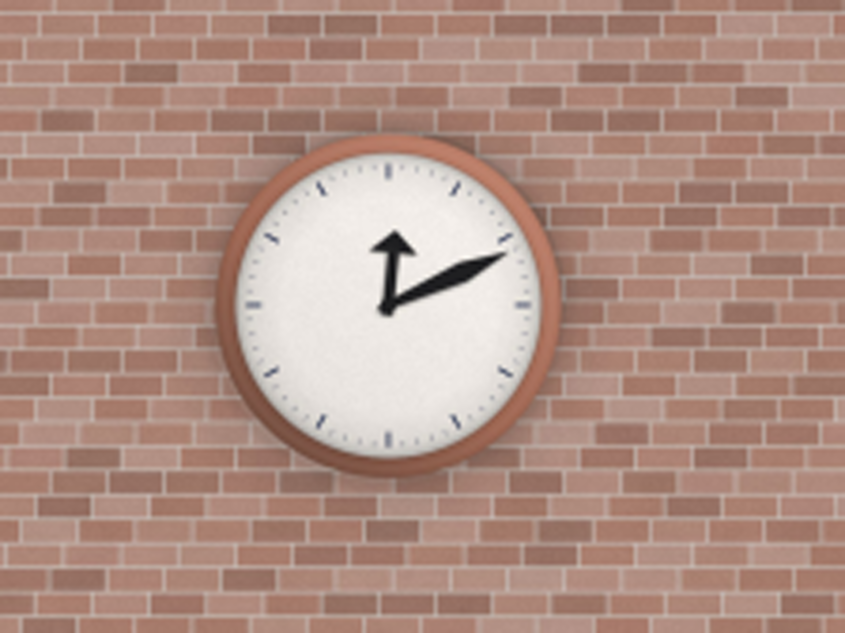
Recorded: h=12 m=11
